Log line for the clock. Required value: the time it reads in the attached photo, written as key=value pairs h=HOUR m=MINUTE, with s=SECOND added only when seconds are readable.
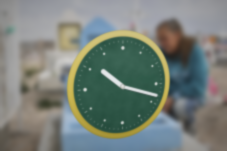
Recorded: h=10 m=18
